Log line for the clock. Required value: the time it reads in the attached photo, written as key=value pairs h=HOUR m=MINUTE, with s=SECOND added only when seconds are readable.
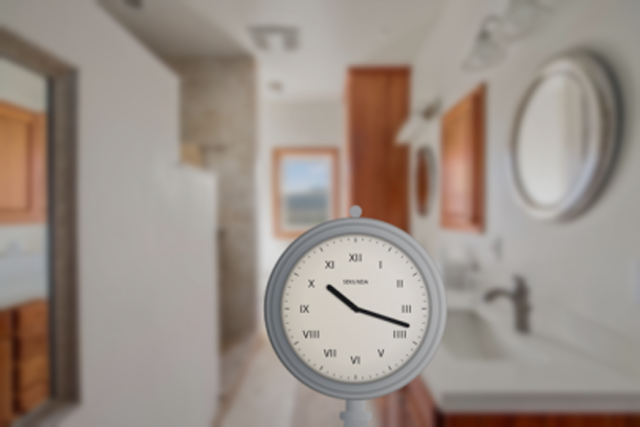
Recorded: h=10 m=18
